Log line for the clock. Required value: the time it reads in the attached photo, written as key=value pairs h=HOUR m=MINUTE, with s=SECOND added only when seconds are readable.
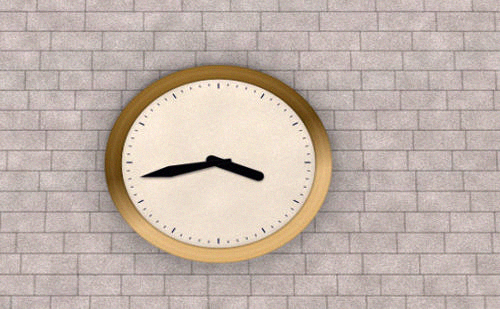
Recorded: h=3 m=43
